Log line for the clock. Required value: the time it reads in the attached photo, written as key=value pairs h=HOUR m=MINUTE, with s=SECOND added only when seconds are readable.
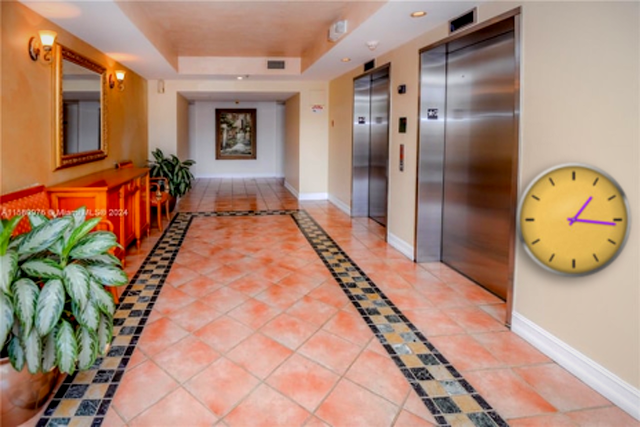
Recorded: h=1 m=16
